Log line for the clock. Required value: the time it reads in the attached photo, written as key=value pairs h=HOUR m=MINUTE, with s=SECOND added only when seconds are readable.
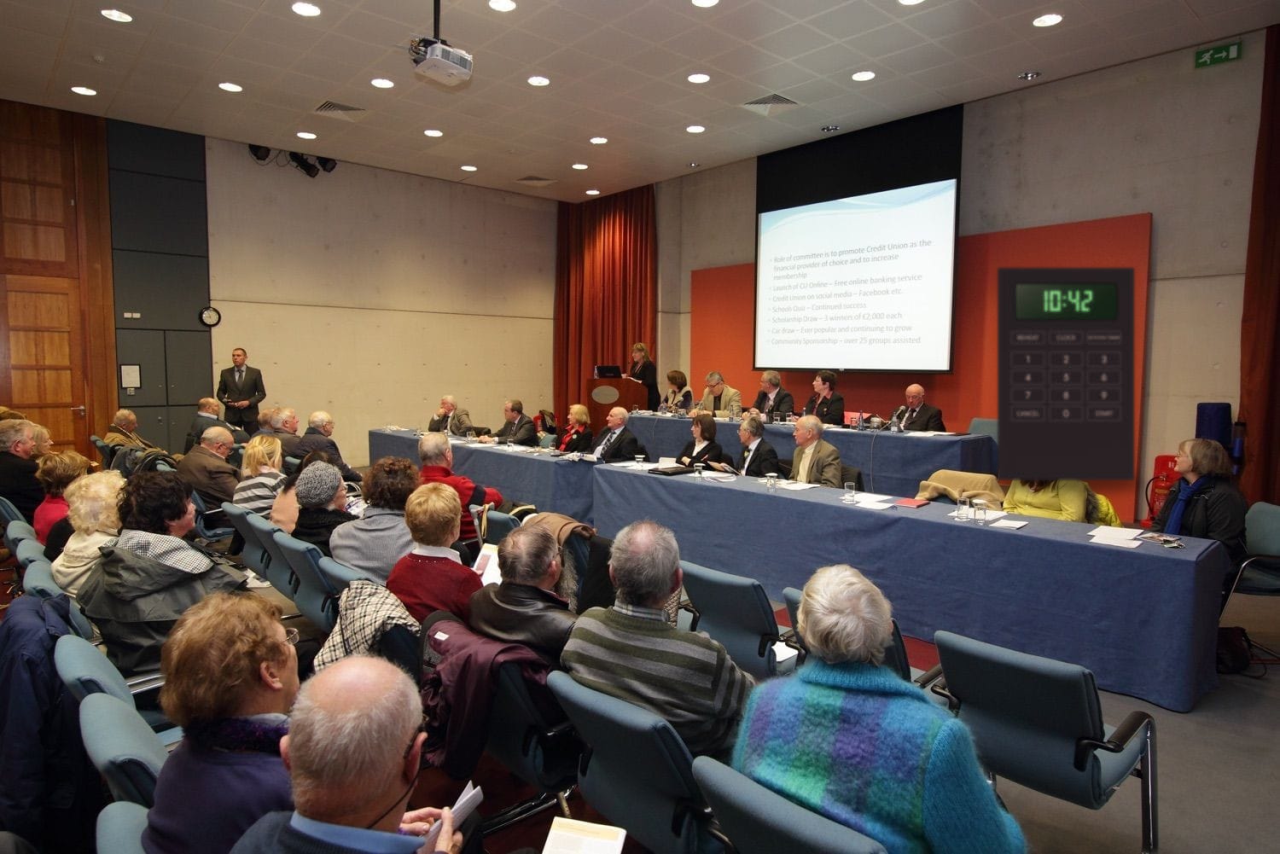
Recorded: h=10 m=42
